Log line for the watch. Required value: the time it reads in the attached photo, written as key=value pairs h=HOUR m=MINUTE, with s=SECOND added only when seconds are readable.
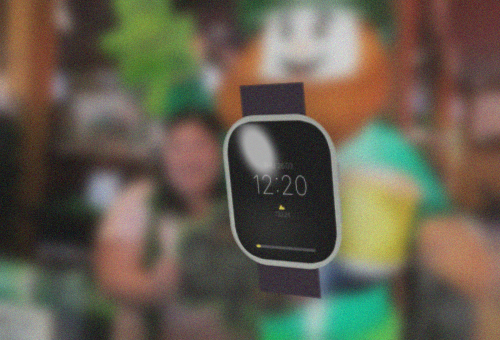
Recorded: h=12 m=20
